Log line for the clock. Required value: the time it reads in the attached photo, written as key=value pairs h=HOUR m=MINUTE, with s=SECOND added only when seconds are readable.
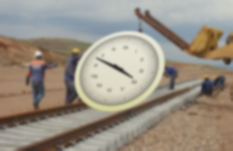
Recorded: h=3 m=48
